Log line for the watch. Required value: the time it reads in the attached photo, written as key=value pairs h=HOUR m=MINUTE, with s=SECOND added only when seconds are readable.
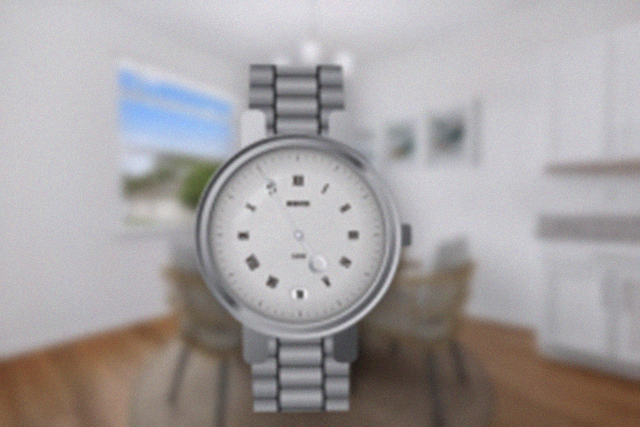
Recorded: h=4 m=55
